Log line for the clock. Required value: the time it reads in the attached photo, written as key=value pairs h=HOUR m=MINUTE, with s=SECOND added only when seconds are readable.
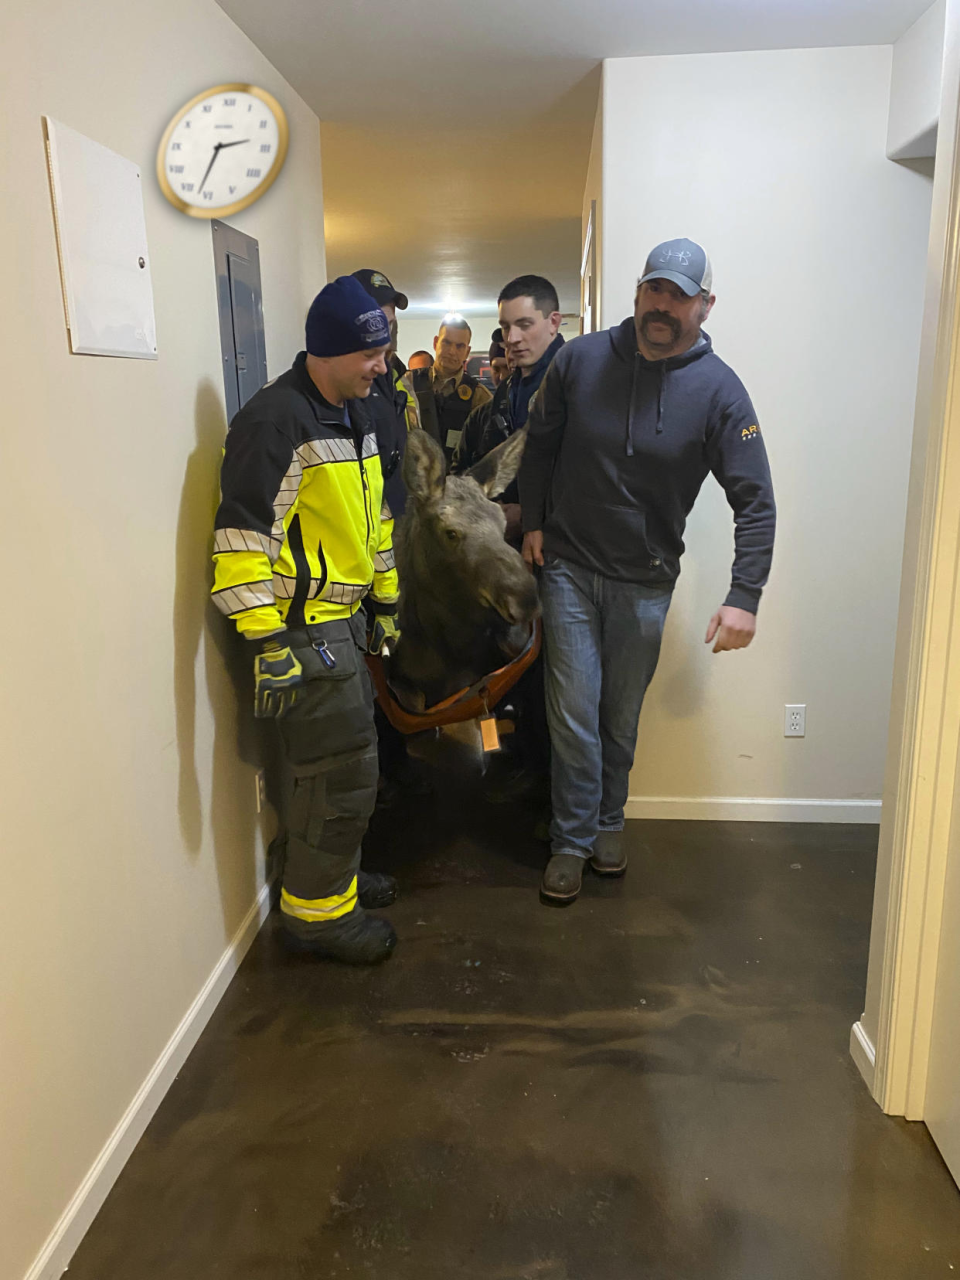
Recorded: h=2 m=32
